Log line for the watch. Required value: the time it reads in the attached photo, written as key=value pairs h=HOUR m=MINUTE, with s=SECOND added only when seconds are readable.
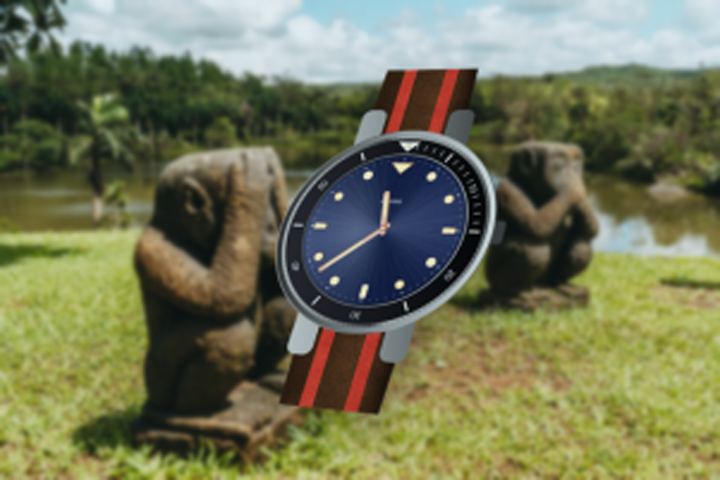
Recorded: h=11 m=38
